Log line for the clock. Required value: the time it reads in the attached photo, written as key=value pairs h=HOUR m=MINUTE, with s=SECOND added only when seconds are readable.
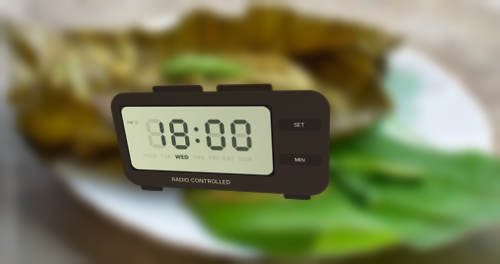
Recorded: h=18 m=0
